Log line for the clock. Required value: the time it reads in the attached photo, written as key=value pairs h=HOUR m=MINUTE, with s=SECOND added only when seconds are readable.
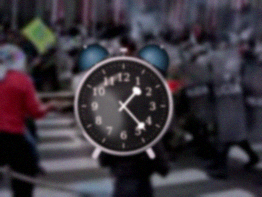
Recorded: h=1 m=23
